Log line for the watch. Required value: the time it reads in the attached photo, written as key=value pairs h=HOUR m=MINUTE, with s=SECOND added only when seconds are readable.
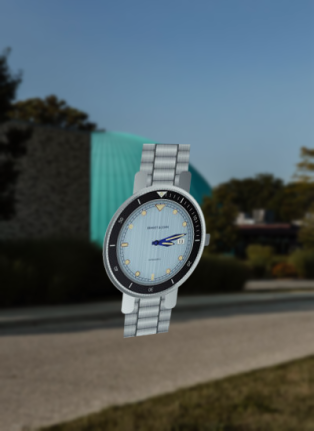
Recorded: h=3 m=13
